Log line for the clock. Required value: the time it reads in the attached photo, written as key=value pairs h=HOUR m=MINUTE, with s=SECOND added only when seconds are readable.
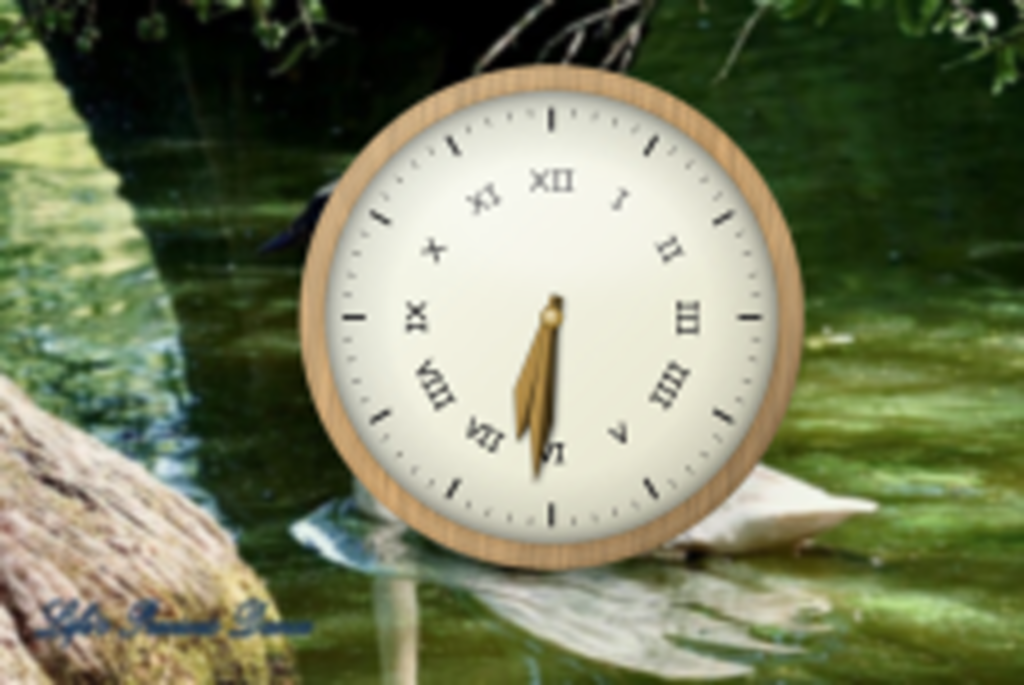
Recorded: h=6 m=31
